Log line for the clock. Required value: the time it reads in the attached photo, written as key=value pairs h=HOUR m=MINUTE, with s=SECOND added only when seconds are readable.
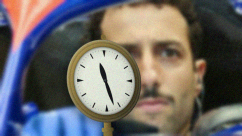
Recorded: h=11 m=27
